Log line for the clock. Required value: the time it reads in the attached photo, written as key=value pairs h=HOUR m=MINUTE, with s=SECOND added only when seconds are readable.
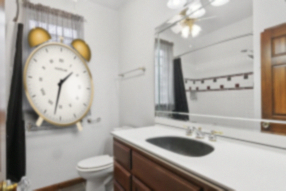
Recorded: h=1 m=32
